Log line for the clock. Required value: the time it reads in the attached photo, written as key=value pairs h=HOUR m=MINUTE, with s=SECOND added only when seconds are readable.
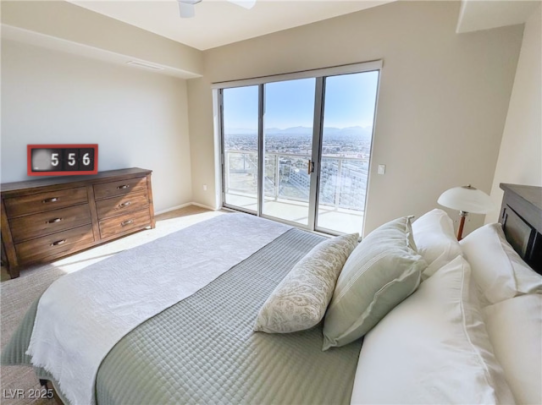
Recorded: h=5 m=56
